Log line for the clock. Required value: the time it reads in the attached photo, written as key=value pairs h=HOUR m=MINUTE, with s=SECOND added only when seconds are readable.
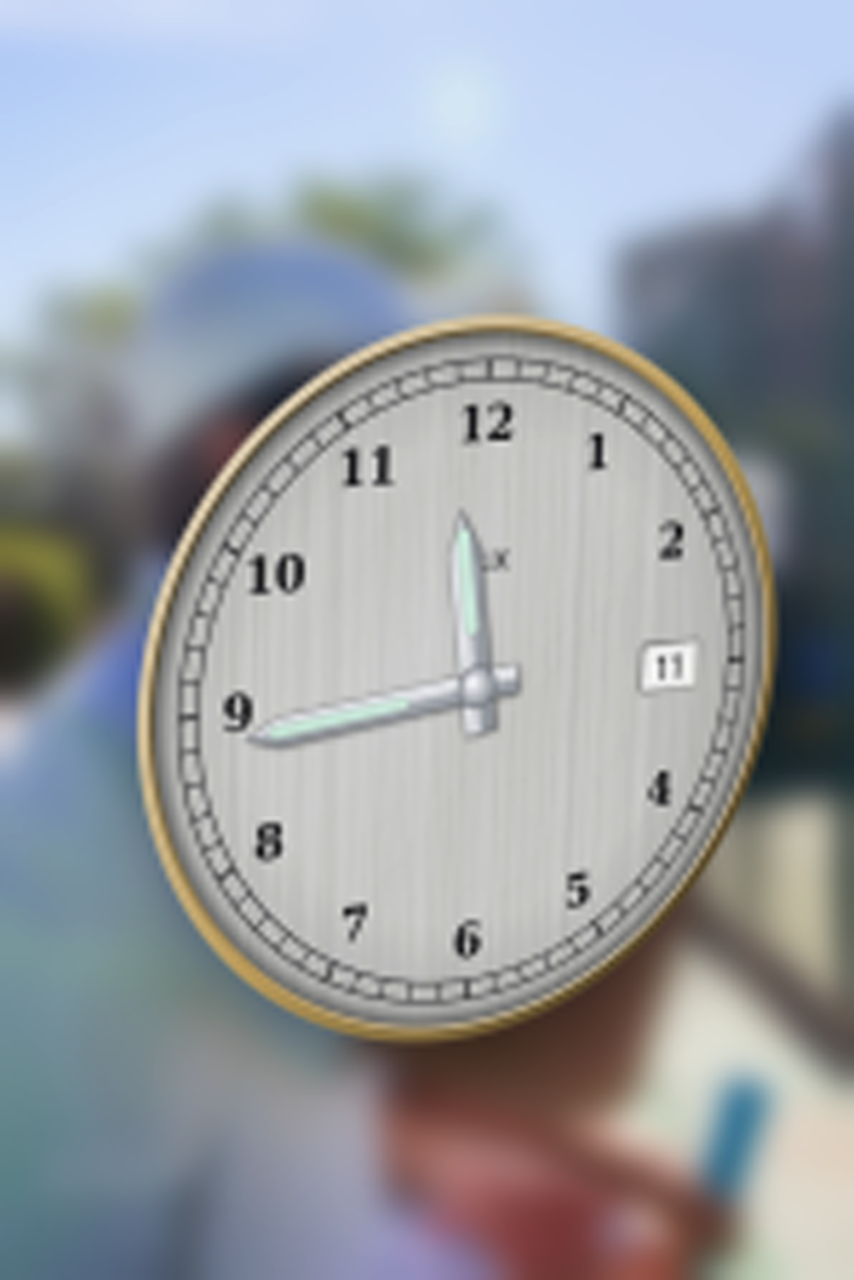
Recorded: h=11 m=44
